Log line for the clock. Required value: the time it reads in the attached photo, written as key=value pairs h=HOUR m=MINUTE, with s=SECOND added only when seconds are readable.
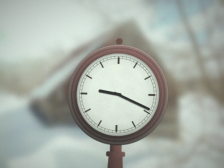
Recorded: h=9 m=19
